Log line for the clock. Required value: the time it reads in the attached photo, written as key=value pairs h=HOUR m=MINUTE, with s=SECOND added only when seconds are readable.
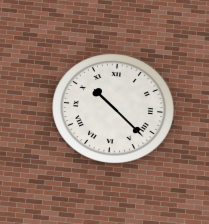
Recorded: h=10 m=22
